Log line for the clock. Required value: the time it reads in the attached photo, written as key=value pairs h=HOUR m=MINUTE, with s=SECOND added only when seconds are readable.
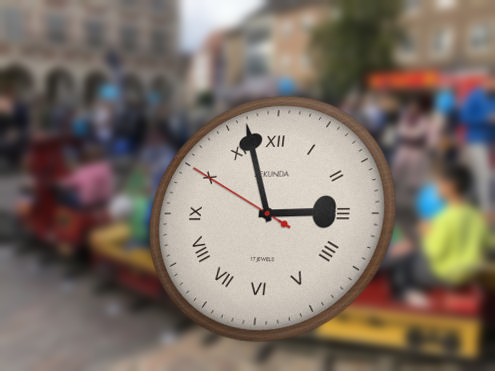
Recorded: h=2 m=56 s=50
